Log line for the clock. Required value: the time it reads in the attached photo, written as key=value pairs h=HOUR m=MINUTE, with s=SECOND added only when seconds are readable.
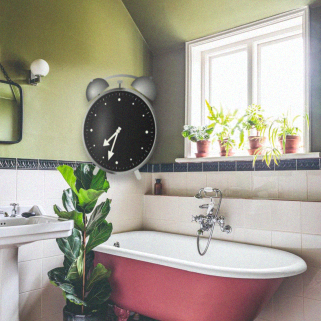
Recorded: h=7 m=33
